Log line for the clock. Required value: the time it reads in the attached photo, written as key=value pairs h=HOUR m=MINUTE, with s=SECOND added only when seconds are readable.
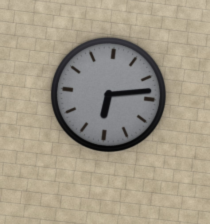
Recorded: h=6 m=13
